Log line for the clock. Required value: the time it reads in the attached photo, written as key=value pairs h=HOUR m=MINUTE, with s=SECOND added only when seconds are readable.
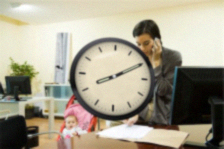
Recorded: h=8 m=10
